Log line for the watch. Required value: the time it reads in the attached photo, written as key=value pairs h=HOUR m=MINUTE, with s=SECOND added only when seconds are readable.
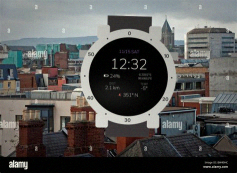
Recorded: h=12 m=32
